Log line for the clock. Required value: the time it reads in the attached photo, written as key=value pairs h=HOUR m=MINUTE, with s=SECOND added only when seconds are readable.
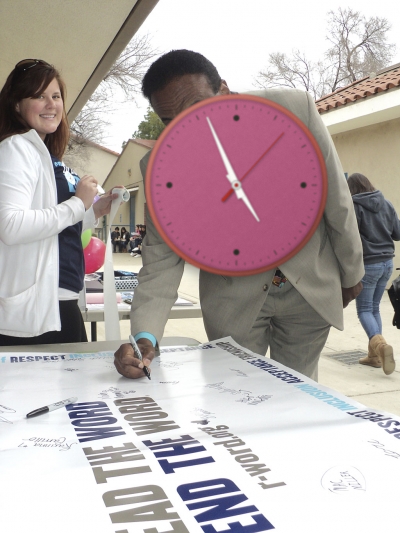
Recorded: h=4 m=56 s=7
